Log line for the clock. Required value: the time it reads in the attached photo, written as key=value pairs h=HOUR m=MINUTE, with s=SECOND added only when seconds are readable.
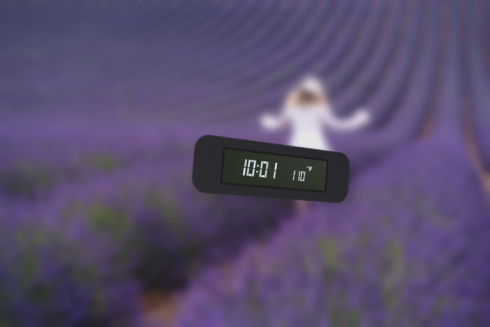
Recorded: h=10 m=1
